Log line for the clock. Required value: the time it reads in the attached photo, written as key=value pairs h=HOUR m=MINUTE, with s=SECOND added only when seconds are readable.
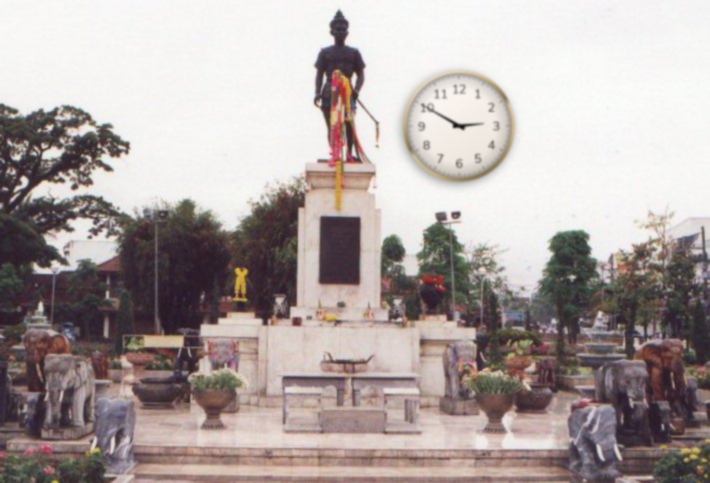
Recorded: h=2 m=50
